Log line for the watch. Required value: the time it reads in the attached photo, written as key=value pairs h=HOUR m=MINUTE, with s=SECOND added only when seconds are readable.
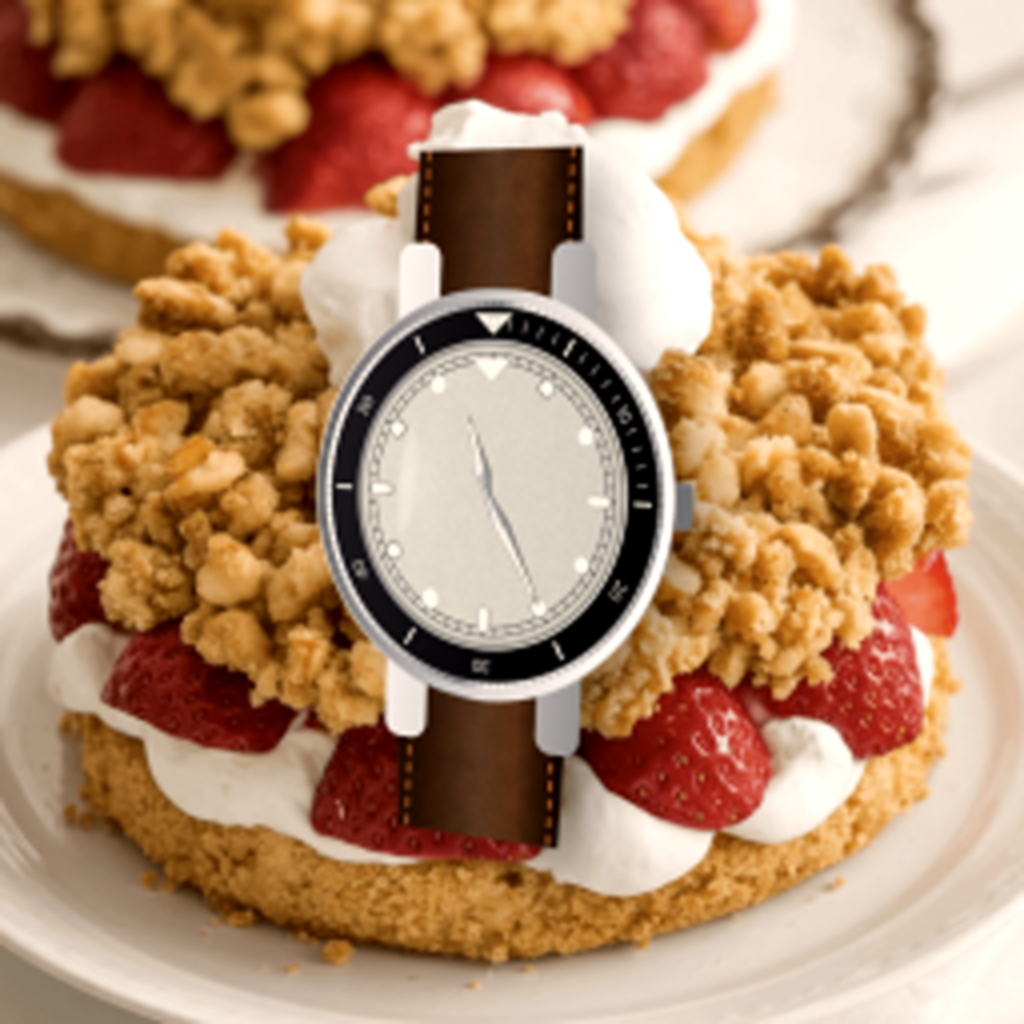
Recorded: h=11 m=25
